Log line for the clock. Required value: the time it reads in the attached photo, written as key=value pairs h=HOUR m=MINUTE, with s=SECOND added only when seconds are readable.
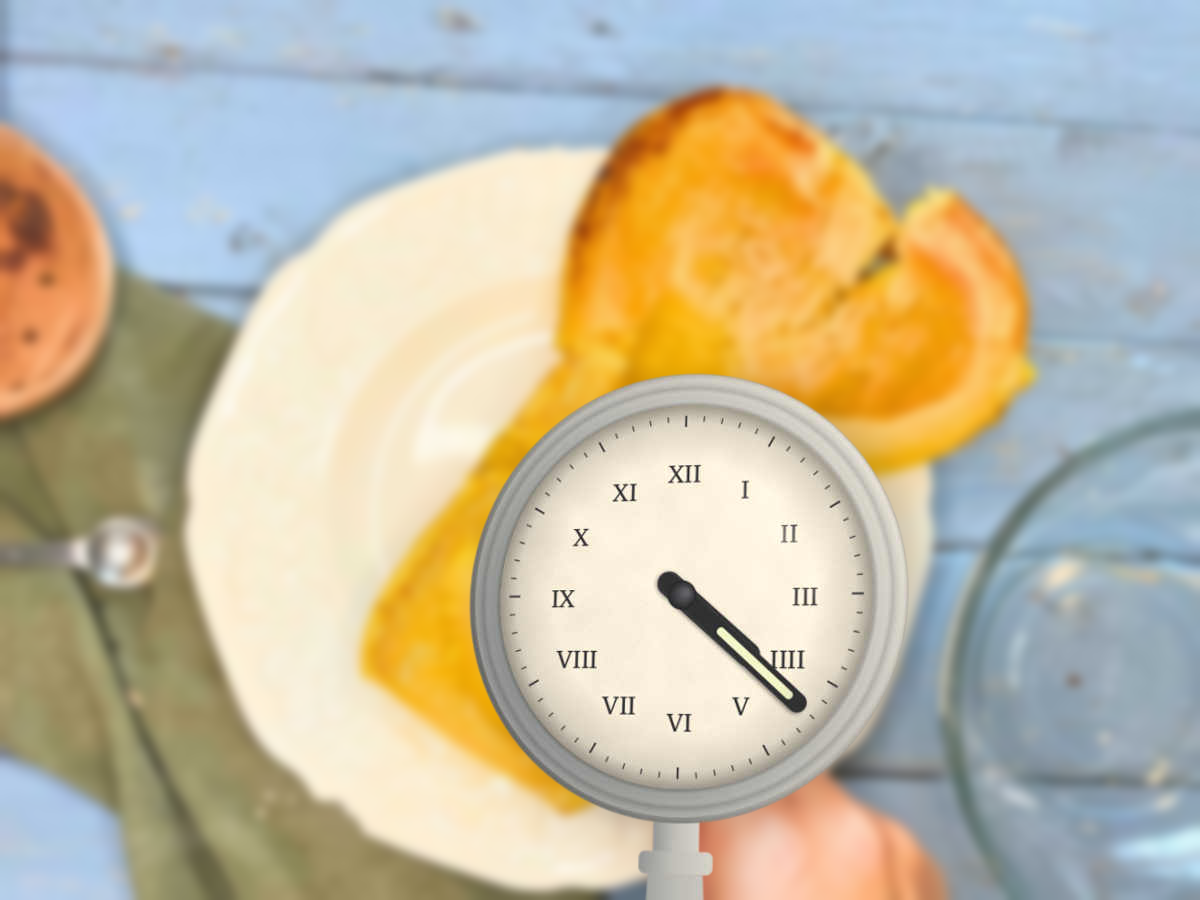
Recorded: h=4 m=22
